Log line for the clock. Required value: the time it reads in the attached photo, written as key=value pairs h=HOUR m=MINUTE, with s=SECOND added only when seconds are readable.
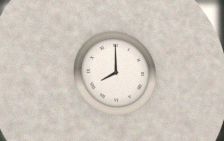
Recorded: h=8 m=0
